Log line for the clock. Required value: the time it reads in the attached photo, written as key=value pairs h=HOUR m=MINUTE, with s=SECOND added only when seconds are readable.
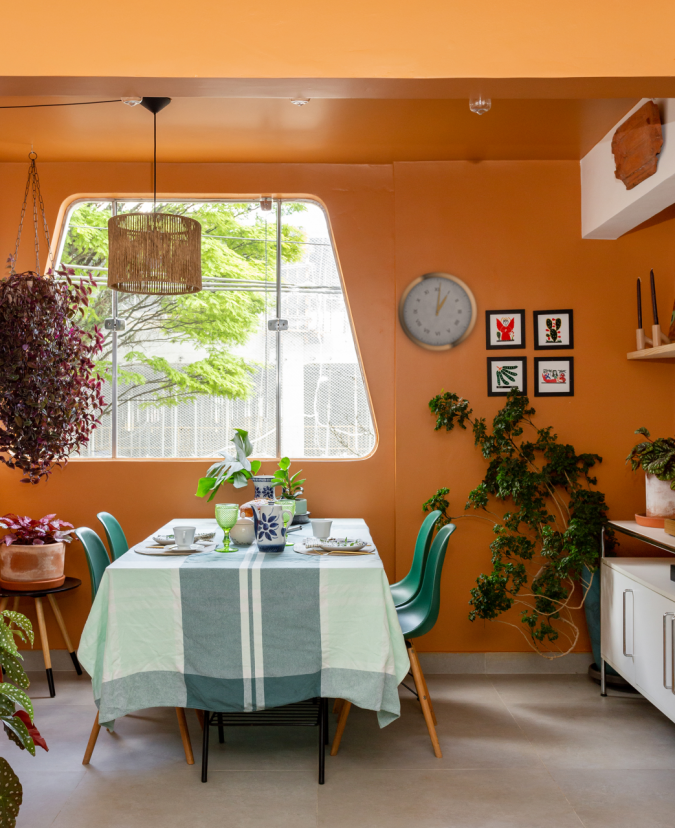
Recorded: h=1 m=1
